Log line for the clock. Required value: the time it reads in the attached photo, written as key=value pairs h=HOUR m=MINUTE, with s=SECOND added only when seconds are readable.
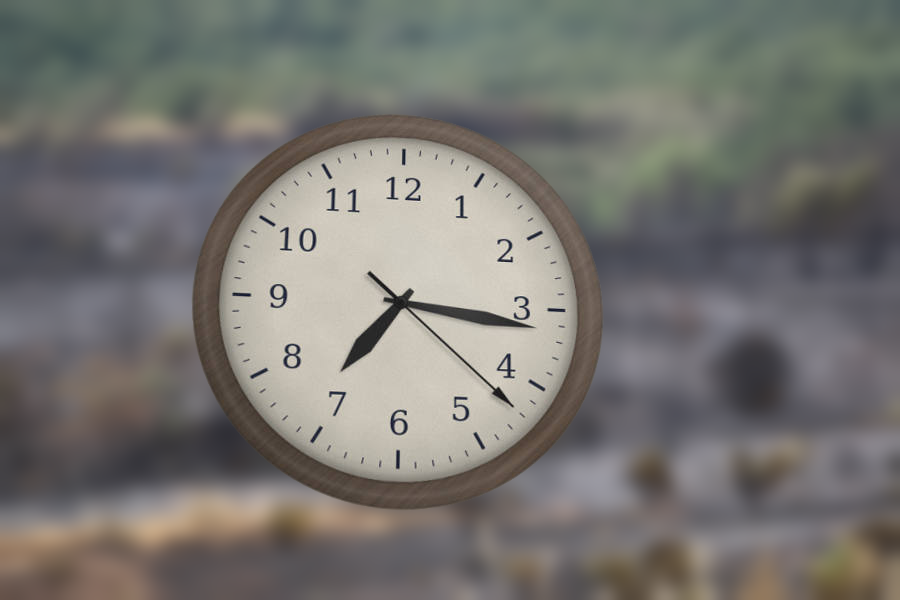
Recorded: h=7 m=16 s=22
